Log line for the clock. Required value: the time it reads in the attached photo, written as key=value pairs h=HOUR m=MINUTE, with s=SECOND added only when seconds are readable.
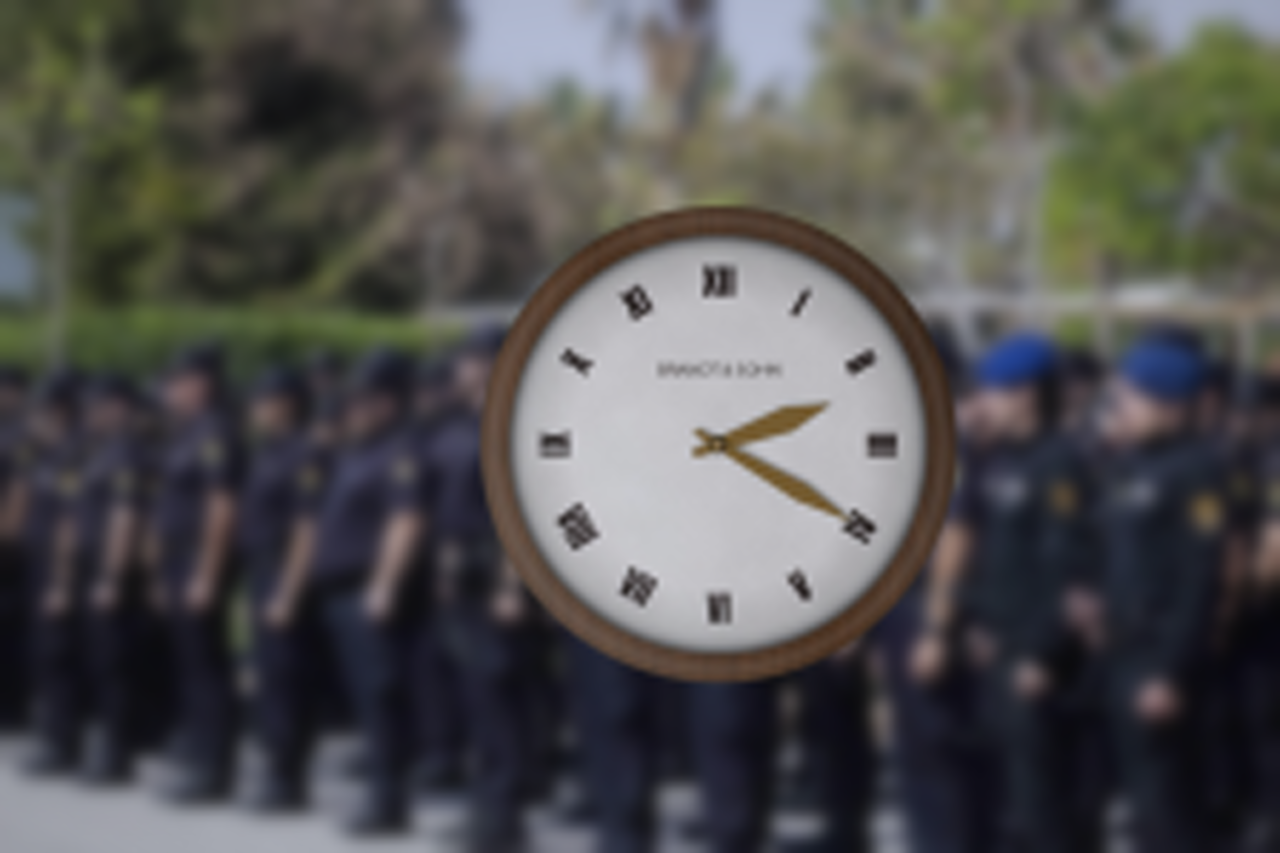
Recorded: h=2 m=20
